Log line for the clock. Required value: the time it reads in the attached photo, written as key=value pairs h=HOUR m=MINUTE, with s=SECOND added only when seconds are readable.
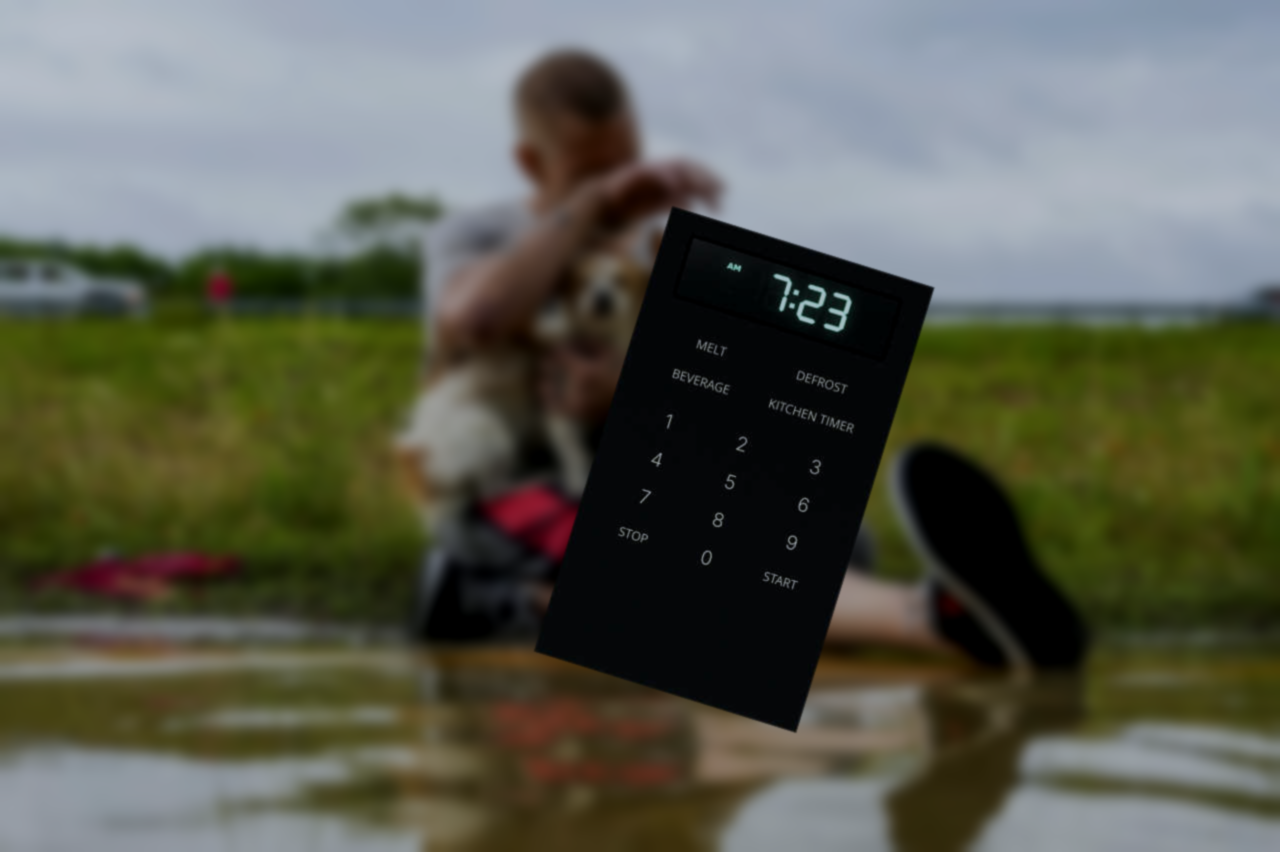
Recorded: h=7 m=23
